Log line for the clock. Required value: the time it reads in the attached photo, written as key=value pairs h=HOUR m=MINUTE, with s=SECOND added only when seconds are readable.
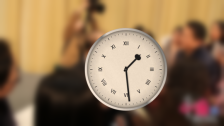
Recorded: h=1 m=29
